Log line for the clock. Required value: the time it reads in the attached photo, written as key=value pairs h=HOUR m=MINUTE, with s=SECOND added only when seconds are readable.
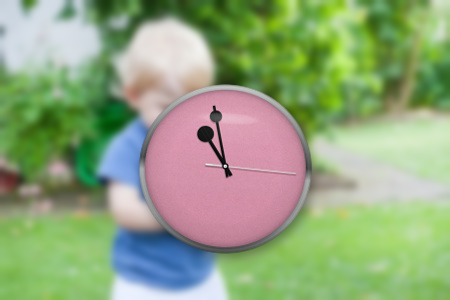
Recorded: h=10 m=58 s=16
